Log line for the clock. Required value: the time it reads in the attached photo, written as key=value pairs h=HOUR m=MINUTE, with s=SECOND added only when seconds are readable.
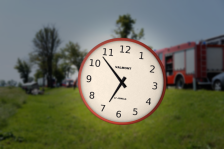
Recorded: h=6 m=53
